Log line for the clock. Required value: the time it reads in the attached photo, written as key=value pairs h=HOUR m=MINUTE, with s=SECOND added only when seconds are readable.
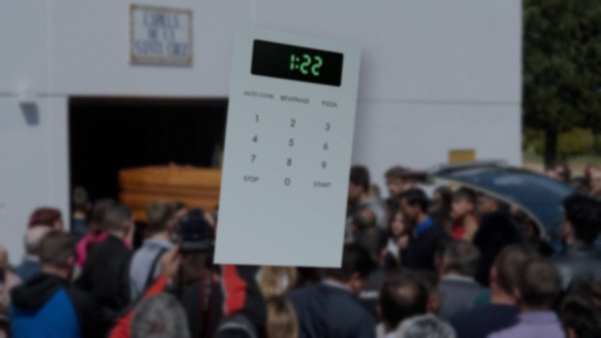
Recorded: h=1 m=22
